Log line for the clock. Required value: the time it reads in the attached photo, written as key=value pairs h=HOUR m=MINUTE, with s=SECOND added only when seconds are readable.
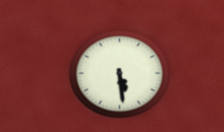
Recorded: h=5 m=29
